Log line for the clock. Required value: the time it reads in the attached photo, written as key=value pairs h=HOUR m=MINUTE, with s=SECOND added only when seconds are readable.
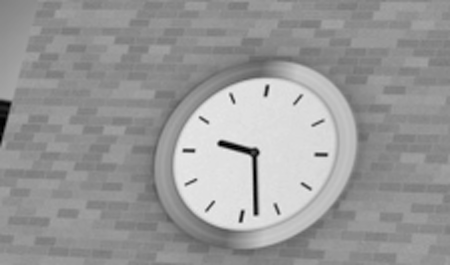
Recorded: h=9 m=28
